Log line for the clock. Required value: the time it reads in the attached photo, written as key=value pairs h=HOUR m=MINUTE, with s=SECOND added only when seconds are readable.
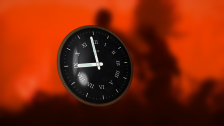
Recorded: h=8 m=59
